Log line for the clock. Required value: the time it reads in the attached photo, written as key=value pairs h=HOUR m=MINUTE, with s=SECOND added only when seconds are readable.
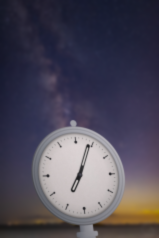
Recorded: h=7 m=4
